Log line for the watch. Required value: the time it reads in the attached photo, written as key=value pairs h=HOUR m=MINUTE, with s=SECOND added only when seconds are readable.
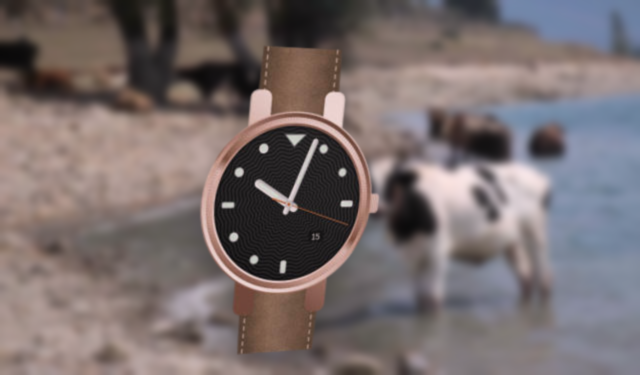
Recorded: h=10 m=3 s=18
